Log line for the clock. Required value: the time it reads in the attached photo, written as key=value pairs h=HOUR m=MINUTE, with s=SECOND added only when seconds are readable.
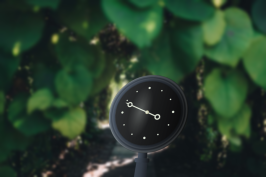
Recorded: h=3 m=49
